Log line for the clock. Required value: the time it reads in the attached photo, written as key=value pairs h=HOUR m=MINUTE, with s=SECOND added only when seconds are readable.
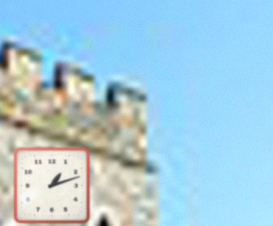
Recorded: h=1 m=12
